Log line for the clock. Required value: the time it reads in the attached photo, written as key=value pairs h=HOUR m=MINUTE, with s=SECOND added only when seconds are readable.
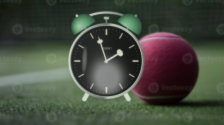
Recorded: h=1 m=57
